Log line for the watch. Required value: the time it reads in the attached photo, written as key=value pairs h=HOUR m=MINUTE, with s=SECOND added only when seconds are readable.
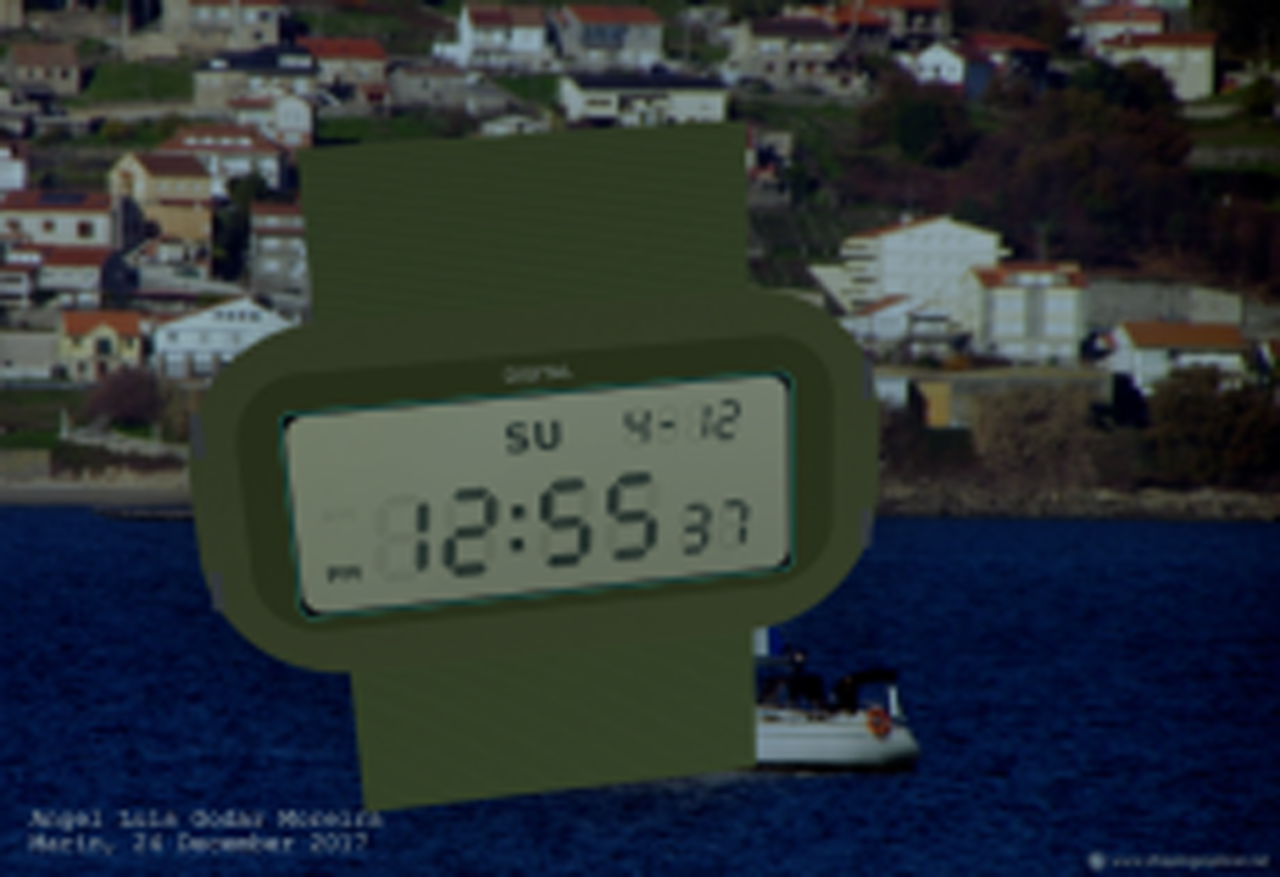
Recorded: h=12 m=55 s=37
